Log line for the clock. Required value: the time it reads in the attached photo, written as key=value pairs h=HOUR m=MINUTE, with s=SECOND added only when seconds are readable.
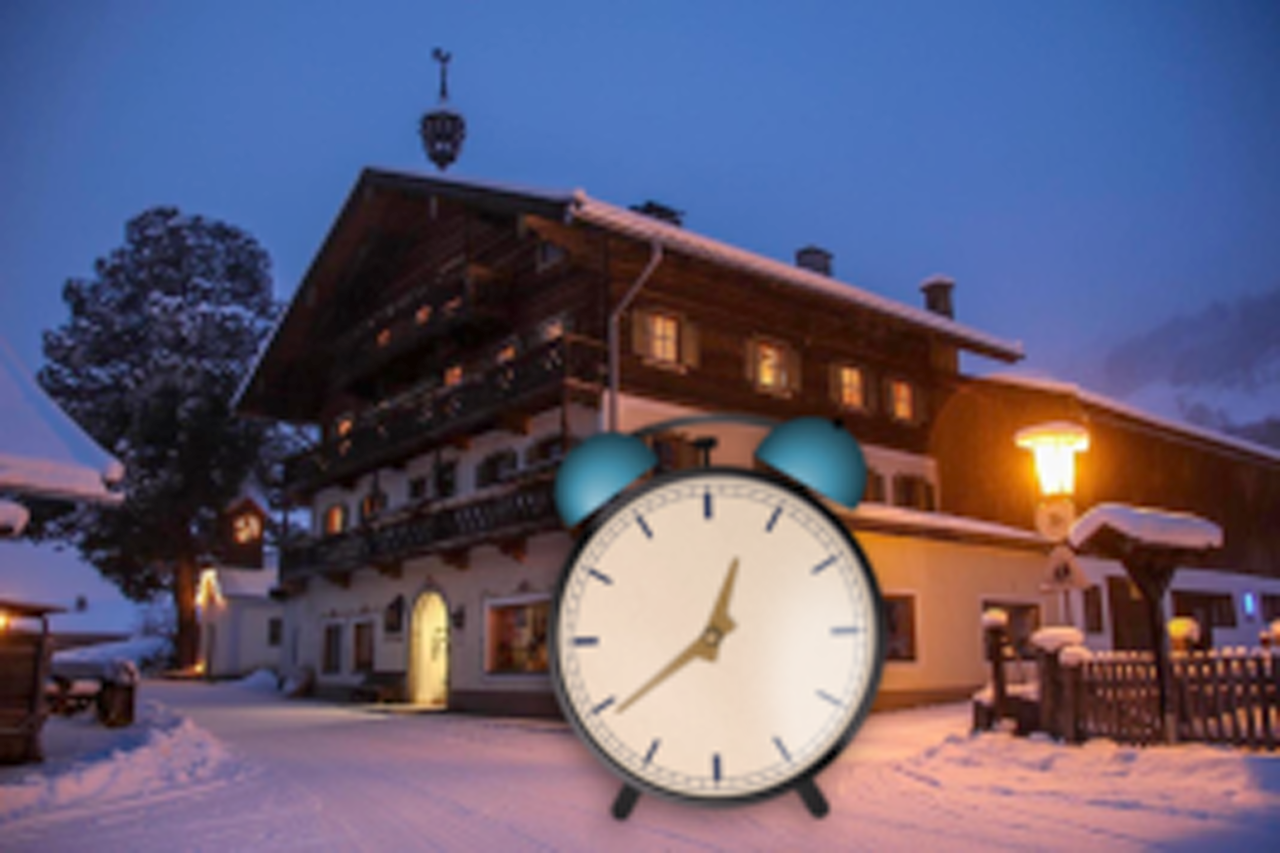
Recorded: h=12 m=39
